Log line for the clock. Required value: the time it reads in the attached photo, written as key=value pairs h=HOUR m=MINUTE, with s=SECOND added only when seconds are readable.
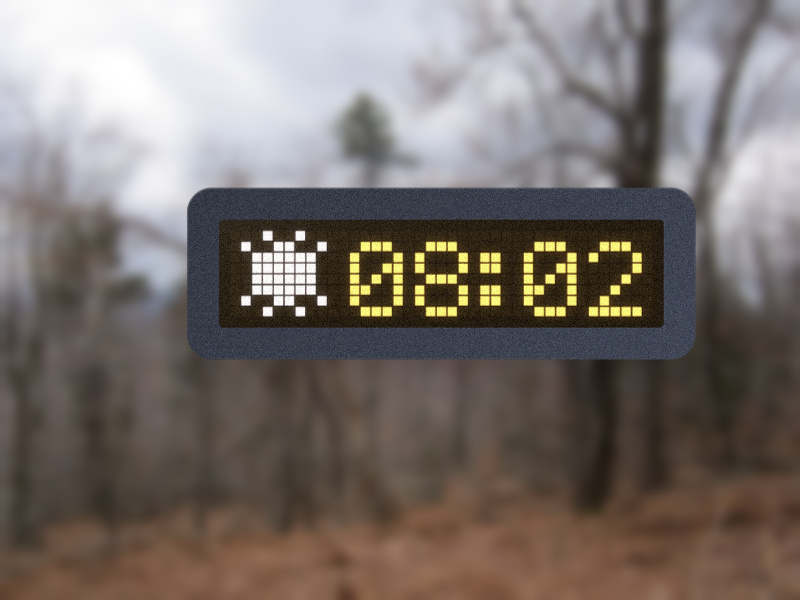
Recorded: h=8 m=2
